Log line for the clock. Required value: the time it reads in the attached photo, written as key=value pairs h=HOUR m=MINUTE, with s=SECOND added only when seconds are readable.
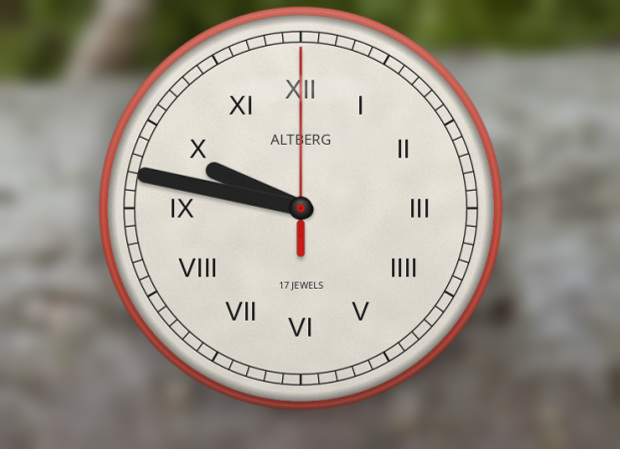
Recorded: h=9 m=47 s=0
